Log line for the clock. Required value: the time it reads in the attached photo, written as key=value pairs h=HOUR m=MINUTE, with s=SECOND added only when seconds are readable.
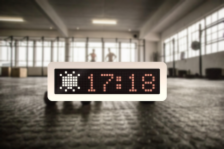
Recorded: h=17 m=18
